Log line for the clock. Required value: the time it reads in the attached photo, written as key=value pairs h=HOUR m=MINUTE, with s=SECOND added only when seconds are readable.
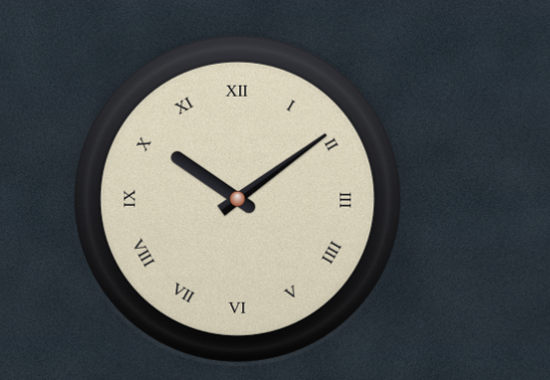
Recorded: h=10 m=9
